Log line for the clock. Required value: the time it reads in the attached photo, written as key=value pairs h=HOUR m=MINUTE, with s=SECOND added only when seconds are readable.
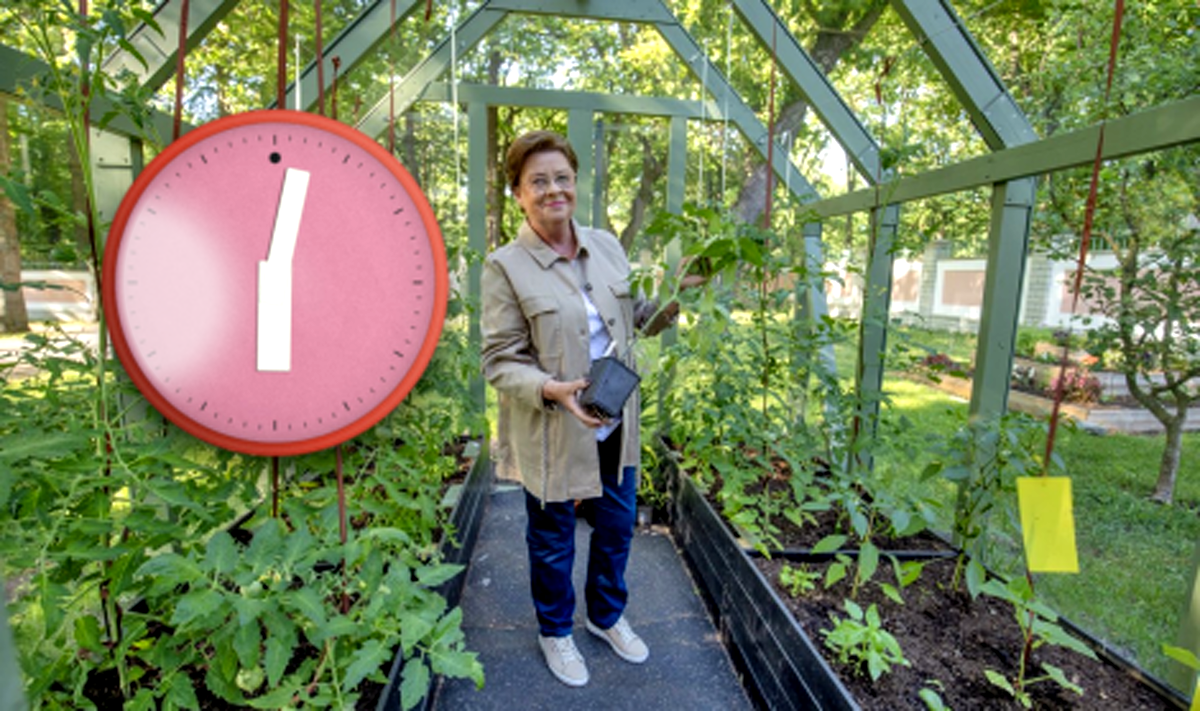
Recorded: h=6 m=2
